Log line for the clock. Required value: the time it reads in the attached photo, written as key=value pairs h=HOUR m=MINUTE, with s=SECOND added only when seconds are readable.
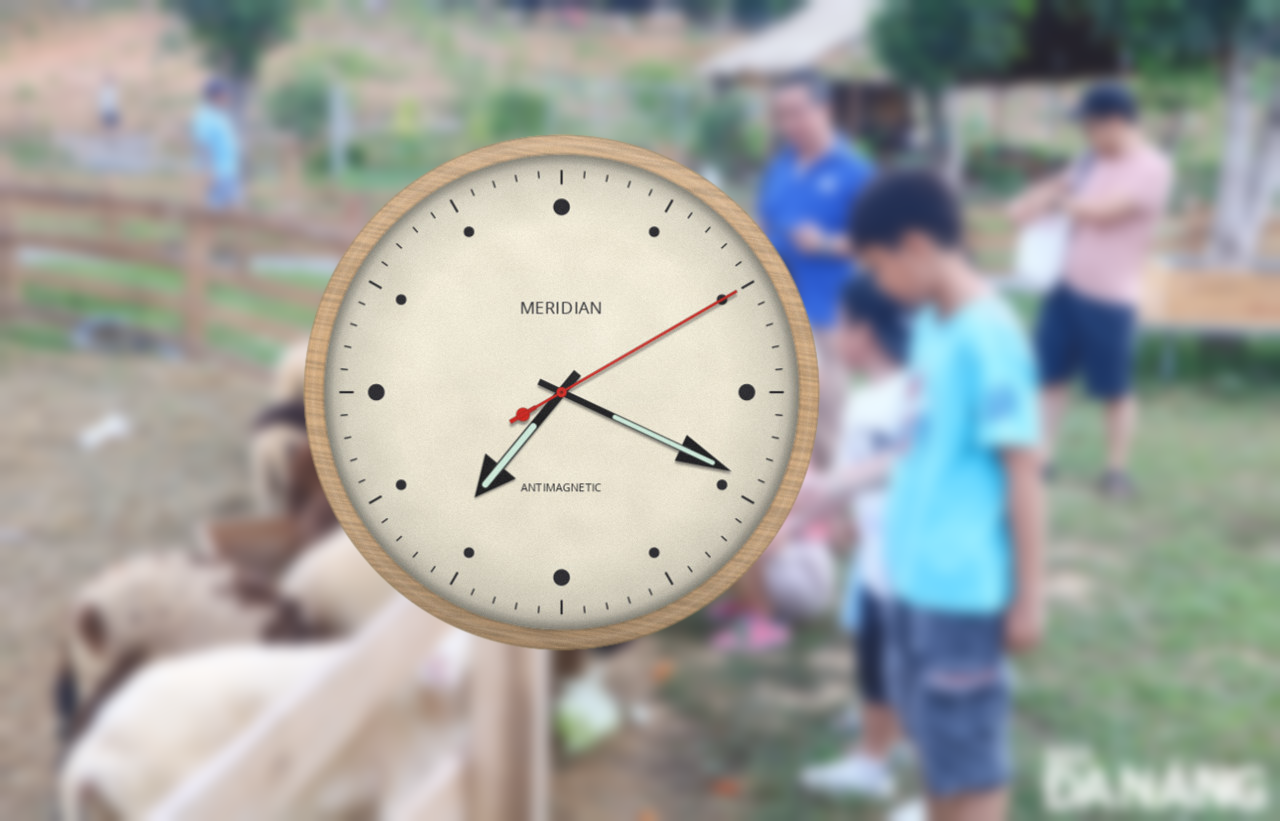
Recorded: h=7 m=19 s=10
